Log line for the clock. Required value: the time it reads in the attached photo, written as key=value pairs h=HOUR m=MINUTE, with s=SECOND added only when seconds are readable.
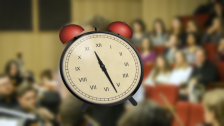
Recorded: h=11 m=27
